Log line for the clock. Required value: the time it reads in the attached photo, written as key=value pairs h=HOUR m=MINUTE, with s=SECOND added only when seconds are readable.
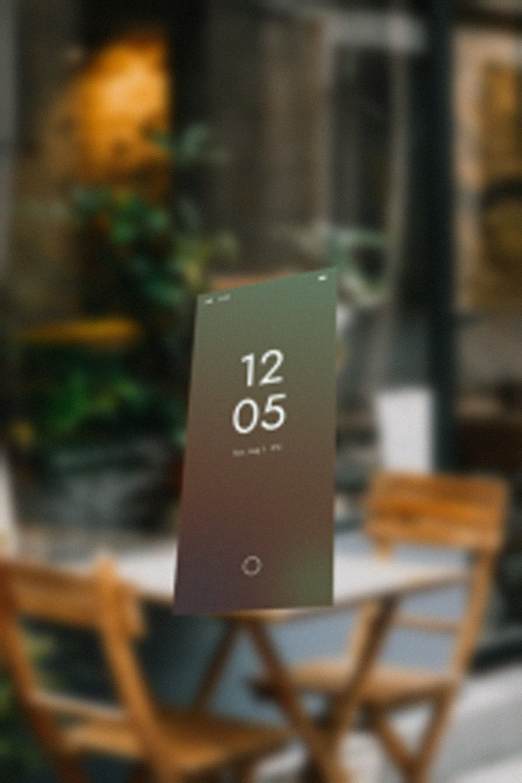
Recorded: h=12 m=5
